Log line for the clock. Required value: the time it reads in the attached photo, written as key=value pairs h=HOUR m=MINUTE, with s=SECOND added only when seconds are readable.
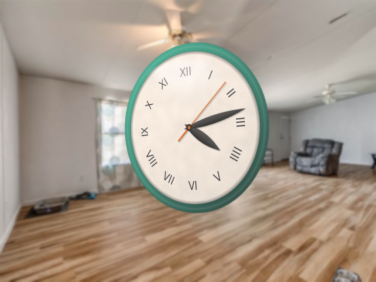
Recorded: h=4 m=13 s=8
